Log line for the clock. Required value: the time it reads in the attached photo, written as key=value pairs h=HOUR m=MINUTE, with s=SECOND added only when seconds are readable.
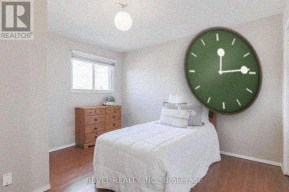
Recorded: h=12 m=14
